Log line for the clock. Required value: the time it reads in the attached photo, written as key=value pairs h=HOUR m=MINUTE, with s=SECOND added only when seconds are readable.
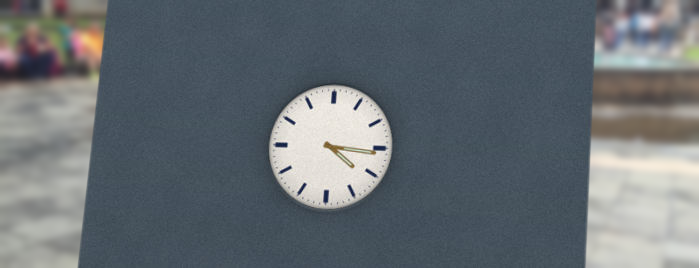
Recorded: h=4 m=16
